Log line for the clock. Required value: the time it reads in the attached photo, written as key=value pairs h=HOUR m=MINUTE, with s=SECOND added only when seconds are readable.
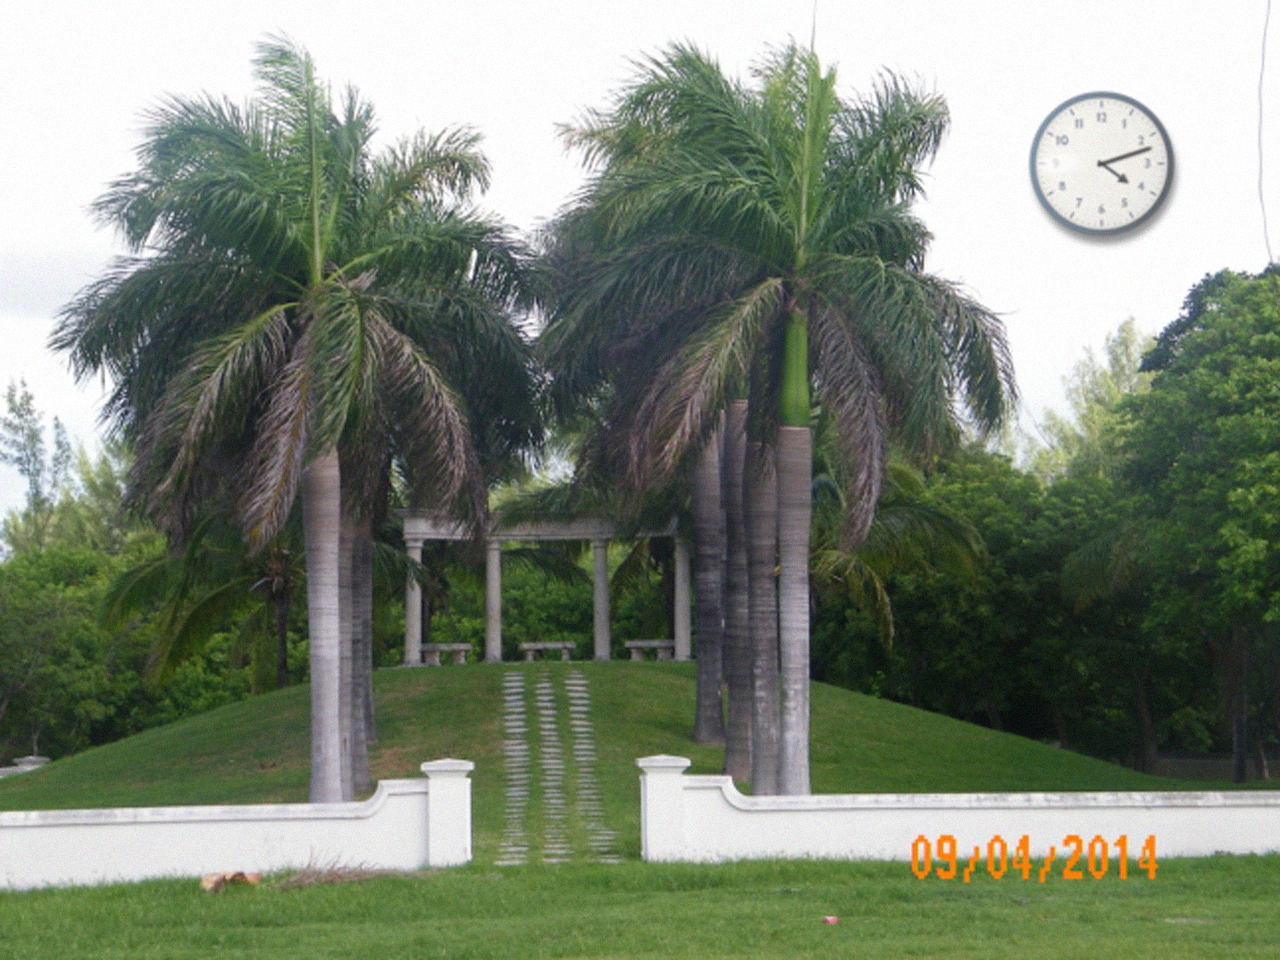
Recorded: h=4 m=12
